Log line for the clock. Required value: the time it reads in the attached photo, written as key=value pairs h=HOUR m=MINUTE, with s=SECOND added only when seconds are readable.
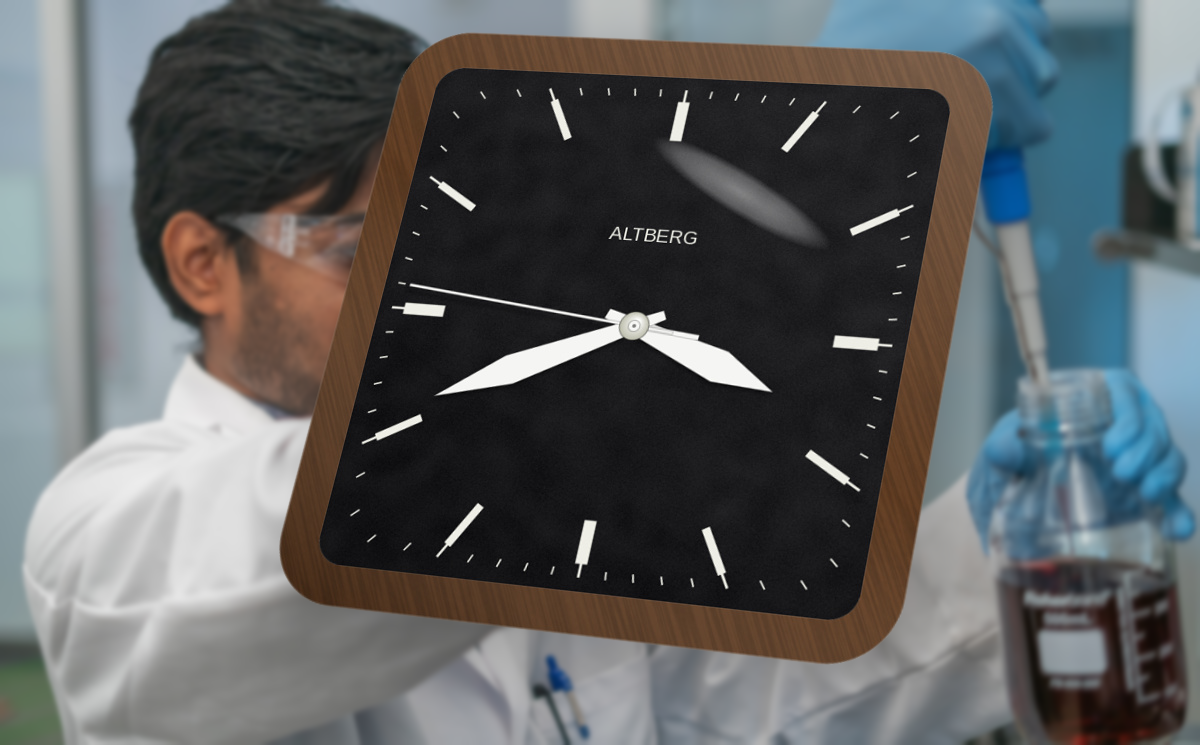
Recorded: h=3 m=40 s=46
